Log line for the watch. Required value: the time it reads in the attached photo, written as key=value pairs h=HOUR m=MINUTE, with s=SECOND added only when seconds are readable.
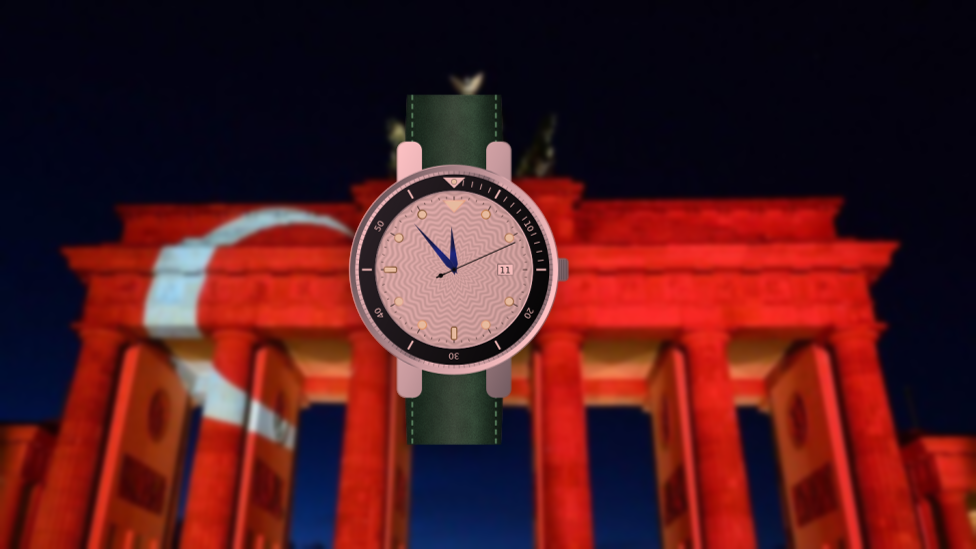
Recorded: h=11 m=53 s=11
